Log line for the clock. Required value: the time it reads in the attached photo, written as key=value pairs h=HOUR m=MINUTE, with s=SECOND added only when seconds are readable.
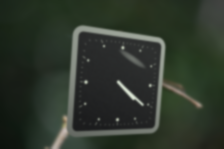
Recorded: h=4 m=21
